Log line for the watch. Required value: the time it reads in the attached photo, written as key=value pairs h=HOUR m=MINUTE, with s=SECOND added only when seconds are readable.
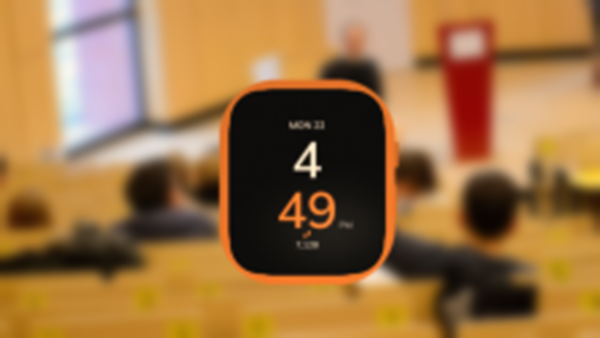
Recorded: h=4 m=49
